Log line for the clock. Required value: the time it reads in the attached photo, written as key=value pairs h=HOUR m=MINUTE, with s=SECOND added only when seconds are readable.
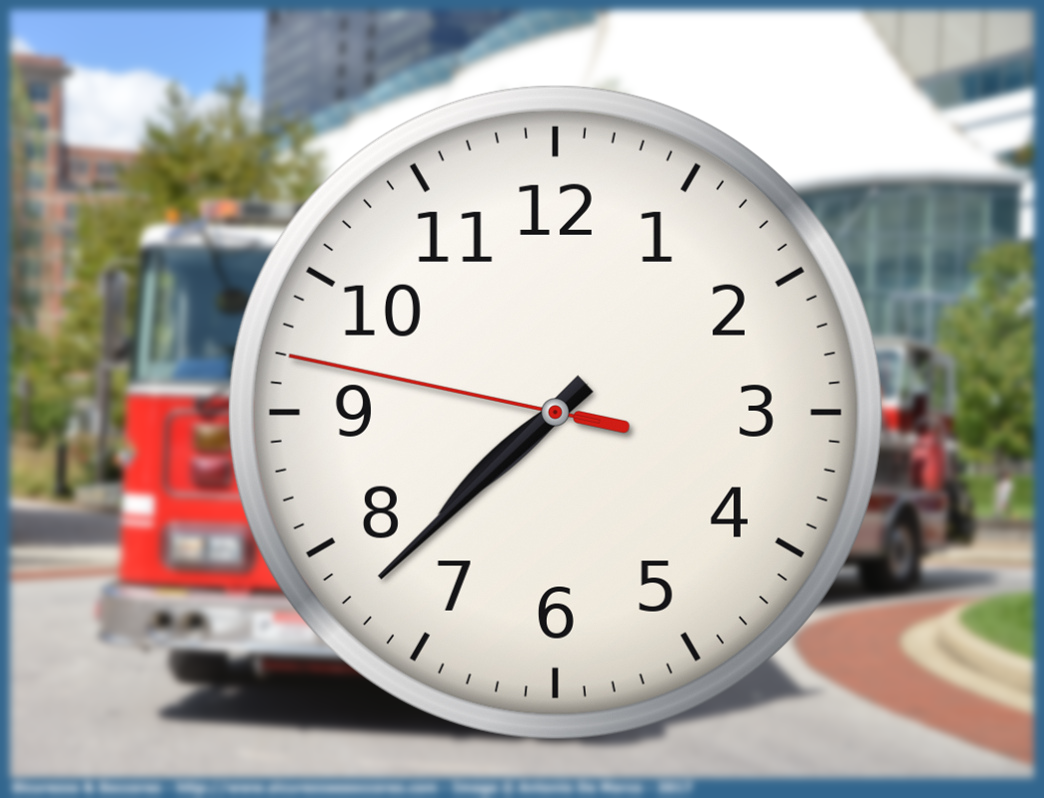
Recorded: h=7 m=37 s=47
